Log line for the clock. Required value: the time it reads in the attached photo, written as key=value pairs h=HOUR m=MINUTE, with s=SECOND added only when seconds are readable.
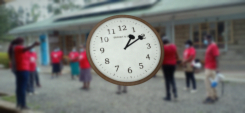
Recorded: h=1 m=10
